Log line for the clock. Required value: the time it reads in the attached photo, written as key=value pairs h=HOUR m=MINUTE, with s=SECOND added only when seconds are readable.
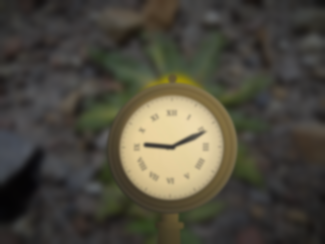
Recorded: h=9 m=11
